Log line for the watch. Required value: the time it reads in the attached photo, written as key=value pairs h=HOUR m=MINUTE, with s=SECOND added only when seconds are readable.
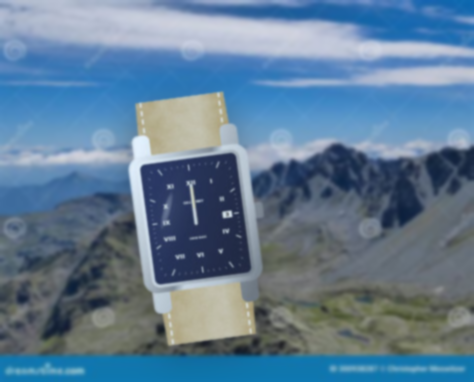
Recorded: h=12 m=0
